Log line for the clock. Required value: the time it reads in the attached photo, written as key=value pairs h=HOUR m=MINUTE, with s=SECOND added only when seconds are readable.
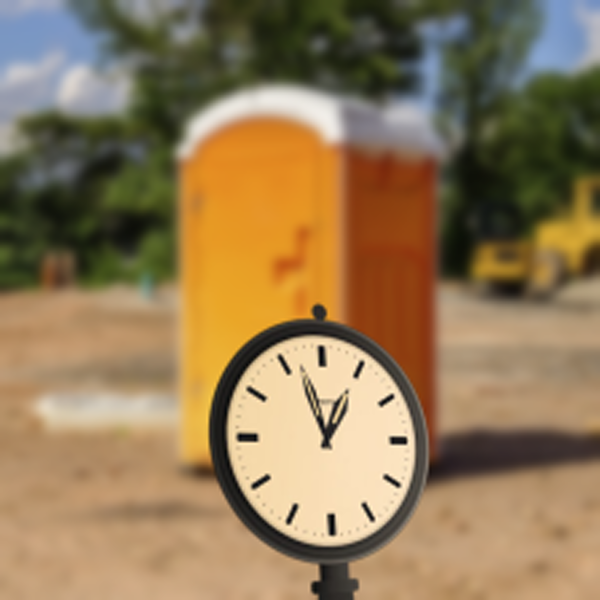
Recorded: h=12 m=57
